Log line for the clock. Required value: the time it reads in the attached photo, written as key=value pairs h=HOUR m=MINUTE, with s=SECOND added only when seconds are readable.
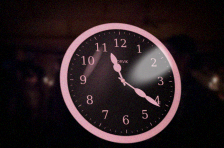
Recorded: h=11 m=21
